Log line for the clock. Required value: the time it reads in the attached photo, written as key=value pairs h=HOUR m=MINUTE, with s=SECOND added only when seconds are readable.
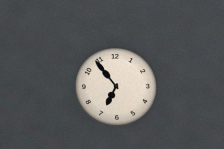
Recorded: h=6 m=54
